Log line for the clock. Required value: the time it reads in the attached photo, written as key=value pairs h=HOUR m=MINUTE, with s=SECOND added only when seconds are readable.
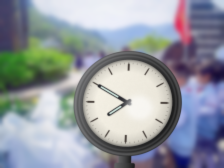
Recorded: h=7 m=50
